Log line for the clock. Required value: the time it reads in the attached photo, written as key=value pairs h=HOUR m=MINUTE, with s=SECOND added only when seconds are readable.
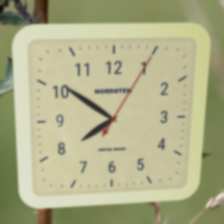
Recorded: h=7 m=51 s=5
